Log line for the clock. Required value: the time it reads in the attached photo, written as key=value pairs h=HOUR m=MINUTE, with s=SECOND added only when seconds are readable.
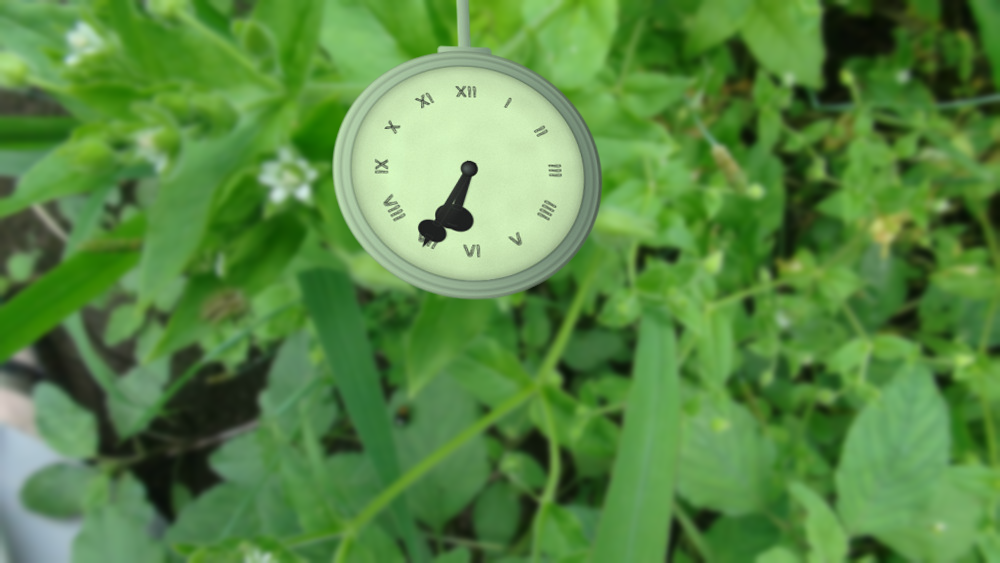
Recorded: h=6 m=35
